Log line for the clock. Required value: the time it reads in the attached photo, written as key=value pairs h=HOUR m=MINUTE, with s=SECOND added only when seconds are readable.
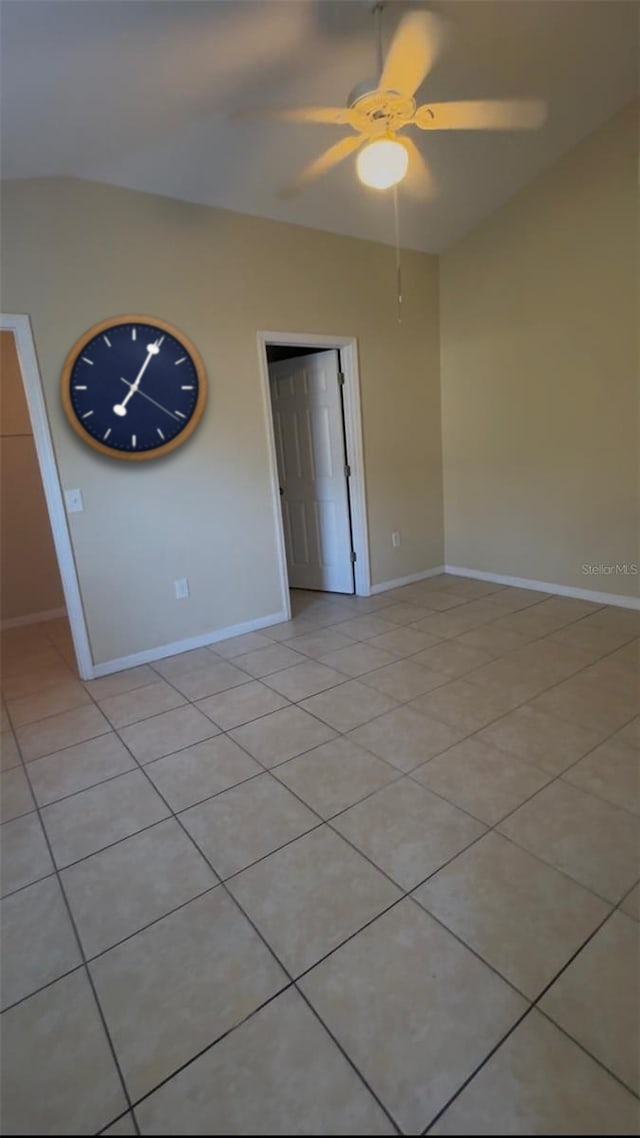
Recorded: h=7 m=4 s=21
